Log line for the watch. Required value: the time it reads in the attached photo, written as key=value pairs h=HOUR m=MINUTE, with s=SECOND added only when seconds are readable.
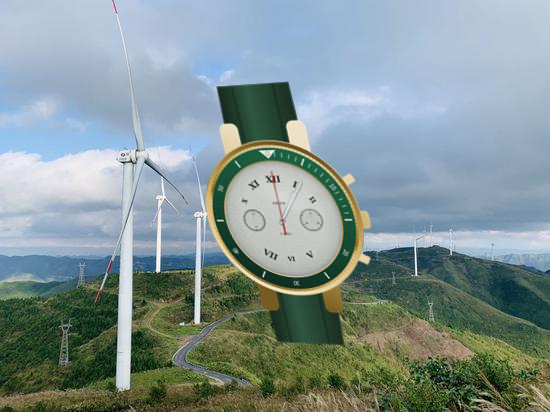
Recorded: h=1 m=6
